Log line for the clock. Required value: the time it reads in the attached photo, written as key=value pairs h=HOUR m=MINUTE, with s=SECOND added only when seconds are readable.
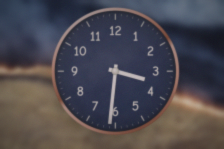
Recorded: h=3 m=31
